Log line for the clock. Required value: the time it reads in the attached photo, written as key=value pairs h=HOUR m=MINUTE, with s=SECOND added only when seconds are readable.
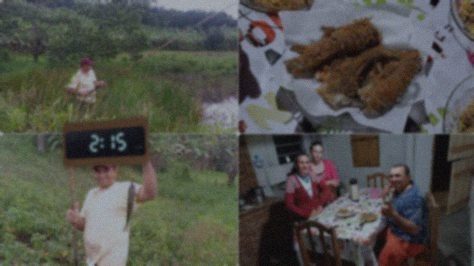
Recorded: h=2 m=15
